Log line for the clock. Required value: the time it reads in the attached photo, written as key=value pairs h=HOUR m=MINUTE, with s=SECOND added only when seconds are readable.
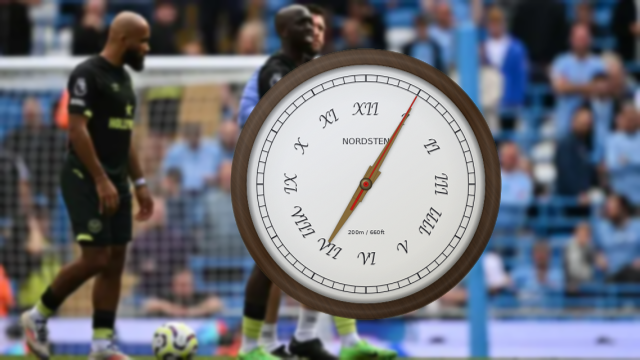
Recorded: h=7 m=5 s=5
